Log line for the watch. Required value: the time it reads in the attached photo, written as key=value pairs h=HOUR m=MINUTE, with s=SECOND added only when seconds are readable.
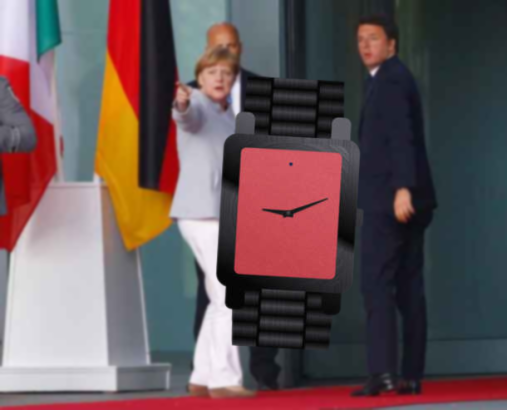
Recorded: h=9 m=11
